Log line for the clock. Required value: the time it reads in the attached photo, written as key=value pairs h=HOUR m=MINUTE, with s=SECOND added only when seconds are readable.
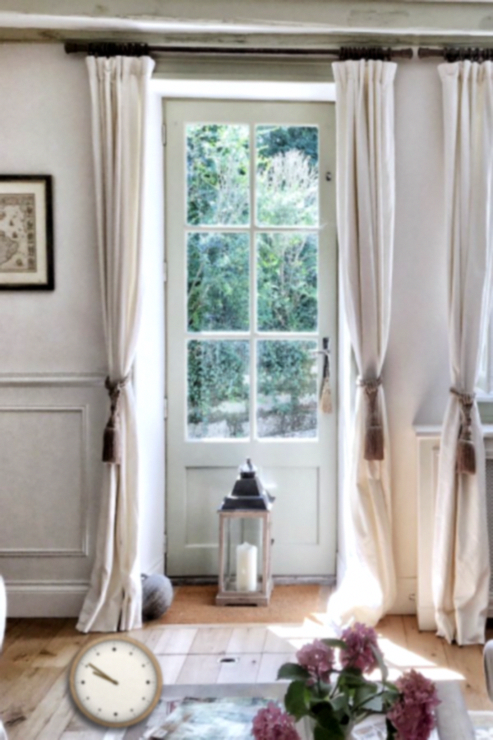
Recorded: h=9 m=51
